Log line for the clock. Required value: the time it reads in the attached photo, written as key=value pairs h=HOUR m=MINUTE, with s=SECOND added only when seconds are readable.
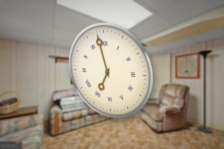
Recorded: h=6 m=58
